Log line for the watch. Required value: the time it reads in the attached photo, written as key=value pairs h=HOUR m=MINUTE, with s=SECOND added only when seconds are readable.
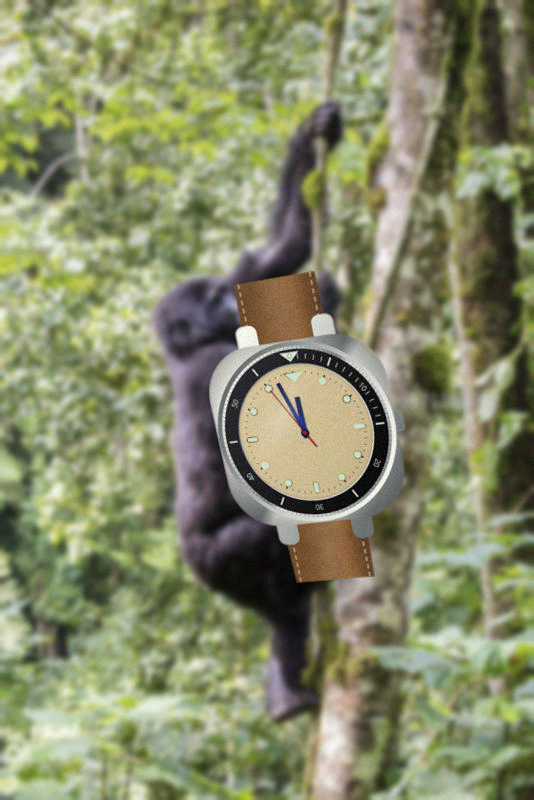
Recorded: h=11 m=56 s=55
